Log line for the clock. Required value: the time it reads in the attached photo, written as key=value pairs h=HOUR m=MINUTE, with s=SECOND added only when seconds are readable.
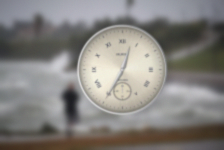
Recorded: h=12 m=35
